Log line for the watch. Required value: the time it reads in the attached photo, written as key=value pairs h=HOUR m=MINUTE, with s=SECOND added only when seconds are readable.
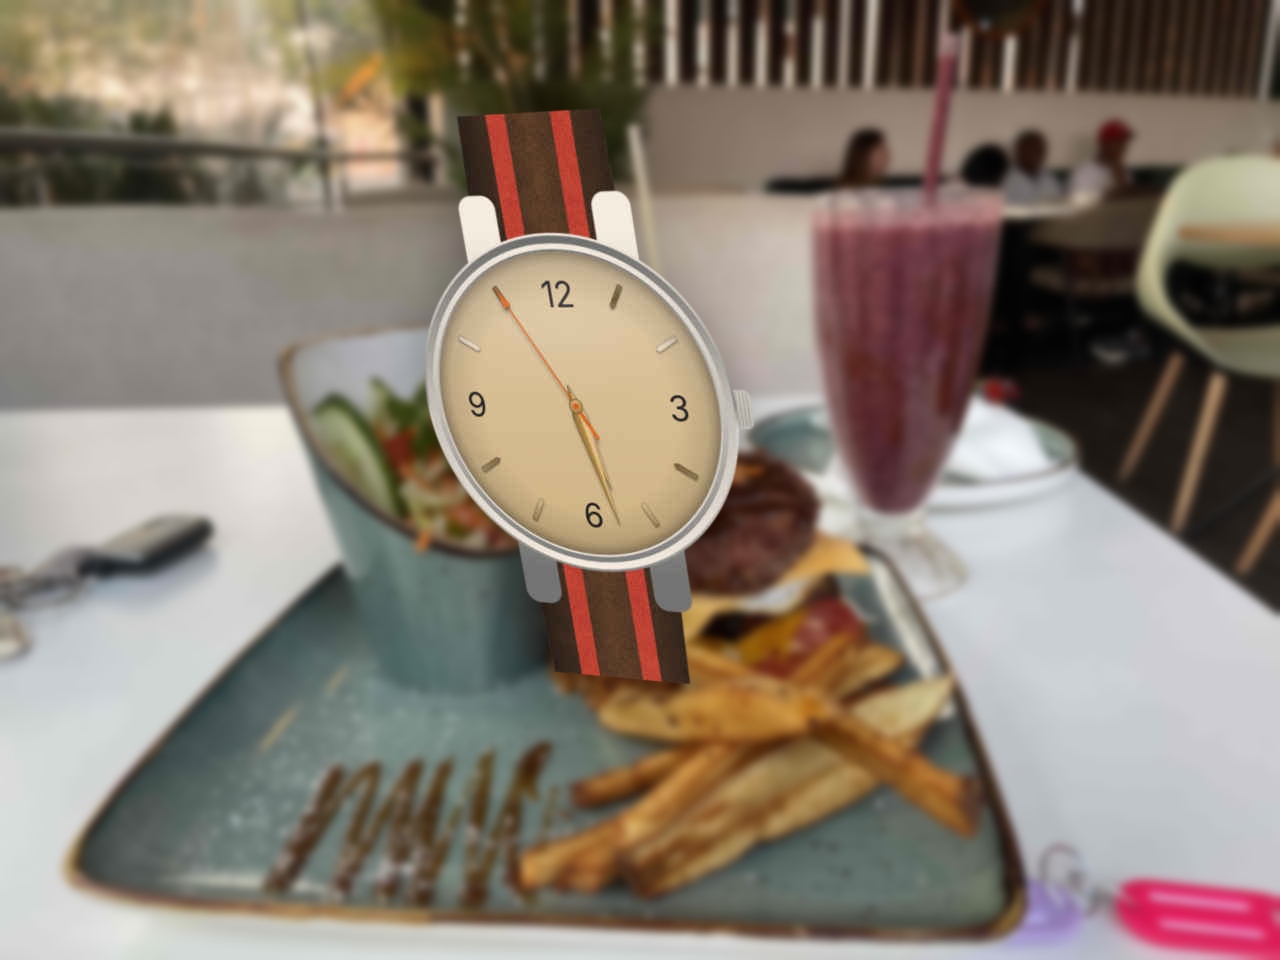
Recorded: h=5 m=27 s=55
